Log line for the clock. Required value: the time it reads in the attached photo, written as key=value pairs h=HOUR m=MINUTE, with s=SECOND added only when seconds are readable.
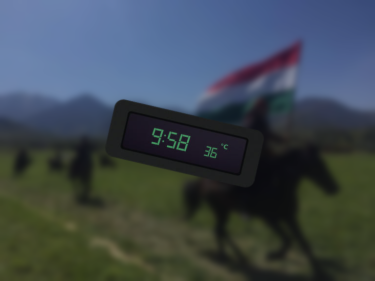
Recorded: h=9 m=58
